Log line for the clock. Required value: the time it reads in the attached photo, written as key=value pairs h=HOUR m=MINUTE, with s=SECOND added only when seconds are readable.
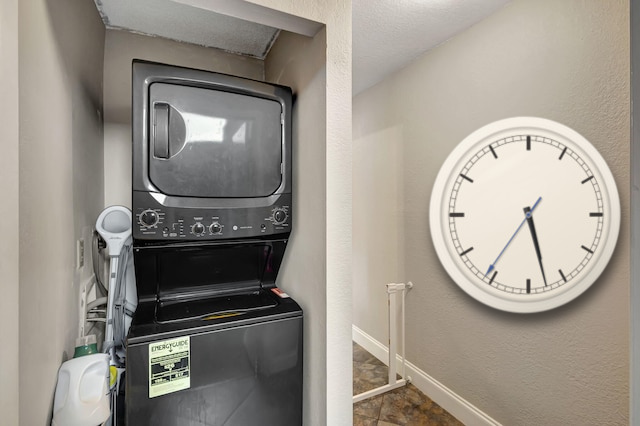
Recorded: h=5 m=27 s=36
